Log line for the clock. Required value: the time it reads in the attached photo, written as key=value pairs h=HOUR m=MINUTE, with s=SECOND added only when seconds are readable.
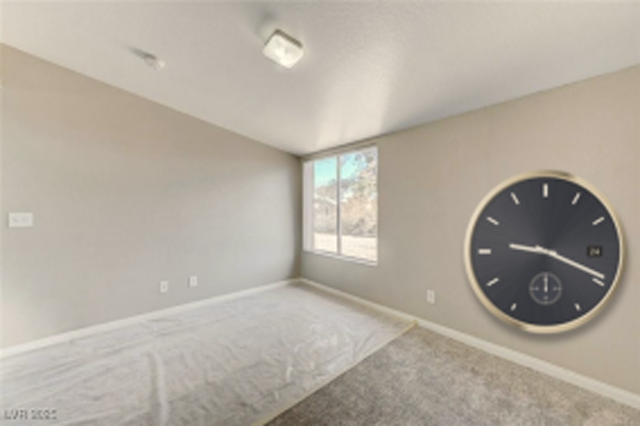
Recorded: h=9 m=19
